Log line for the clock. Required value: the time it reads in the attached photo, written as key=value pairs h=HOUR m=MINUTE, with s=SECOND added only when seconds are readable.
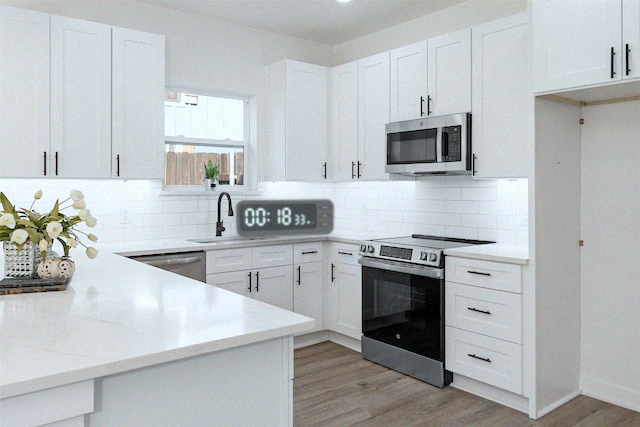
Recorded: h=0 m=18 s=33
